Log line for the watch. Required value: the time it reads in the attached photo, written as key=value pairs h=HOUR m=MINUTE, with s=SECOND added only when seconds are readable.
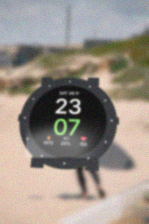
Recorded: h=23 m=7
